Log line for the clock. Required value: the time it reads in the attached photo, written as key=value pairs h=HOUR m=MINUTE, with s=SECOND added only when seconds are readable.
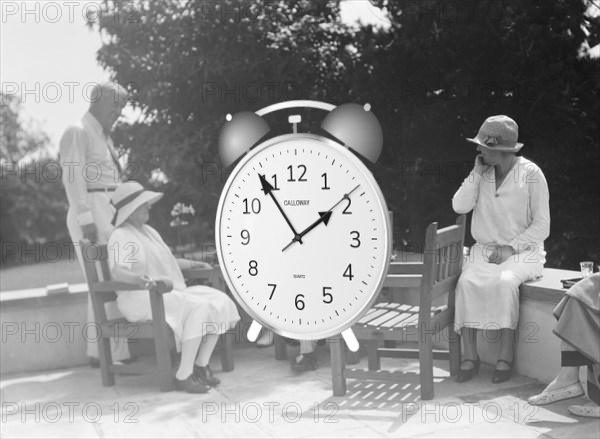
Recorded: h=1 m=54 s=9
